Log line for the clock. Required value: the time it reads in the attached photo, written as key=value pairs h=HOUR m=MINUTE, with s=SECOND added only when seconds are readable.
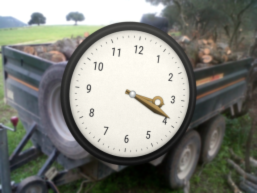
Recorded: h=3 m=19
